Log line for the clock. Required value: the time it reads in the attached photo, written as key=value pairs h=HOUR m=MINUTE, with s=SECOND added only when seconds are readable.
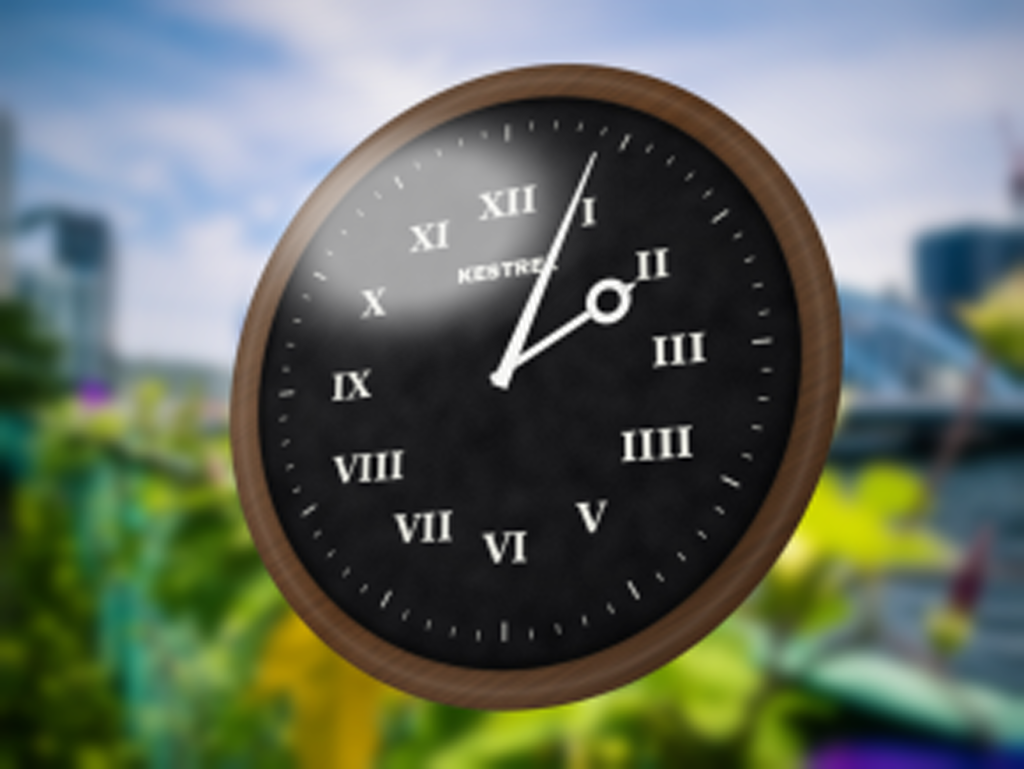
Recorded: h=2 m=4
